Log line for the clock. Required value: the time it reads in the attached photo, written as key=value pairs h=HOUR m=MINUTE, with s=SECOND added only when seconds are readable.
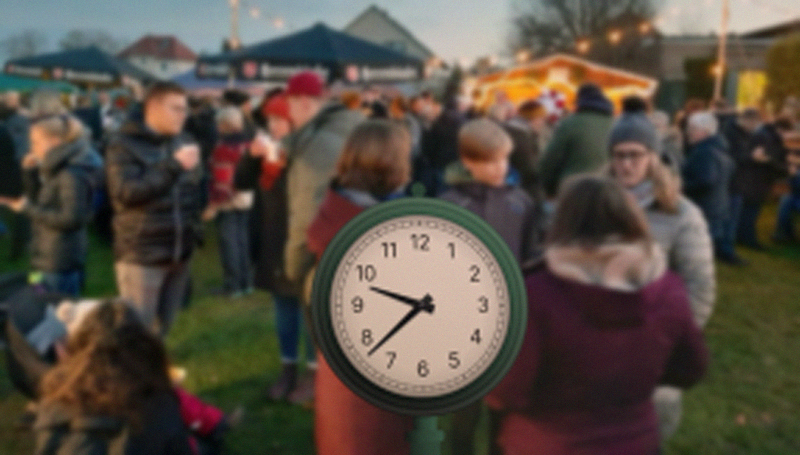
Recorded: h=9 m=38
